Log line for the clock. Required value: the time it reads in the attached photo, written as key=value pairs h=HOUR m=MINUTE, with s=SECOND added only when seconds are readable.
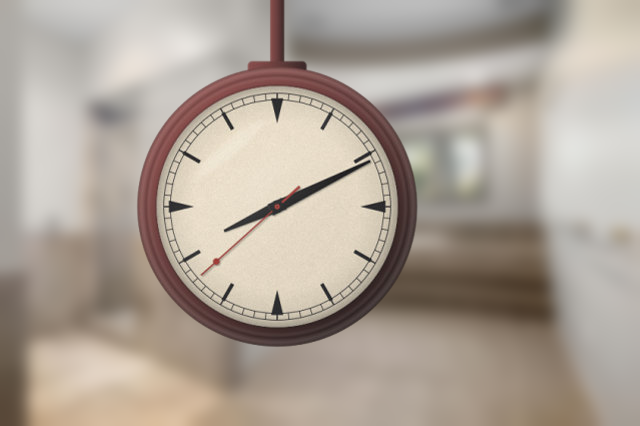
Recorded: h=8 m=10 s=38
